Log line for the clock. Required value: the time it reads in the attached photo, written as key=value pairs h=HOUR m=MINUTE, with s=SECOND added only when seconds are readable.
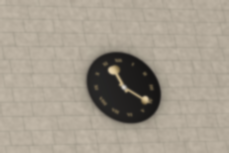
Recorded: h=11 m=21
